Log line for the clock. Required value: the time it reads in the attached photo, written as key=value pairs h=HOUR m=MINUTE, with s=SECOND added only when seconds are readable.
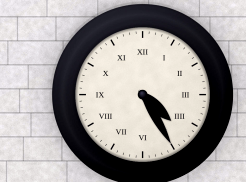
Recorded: h=4 m=25
